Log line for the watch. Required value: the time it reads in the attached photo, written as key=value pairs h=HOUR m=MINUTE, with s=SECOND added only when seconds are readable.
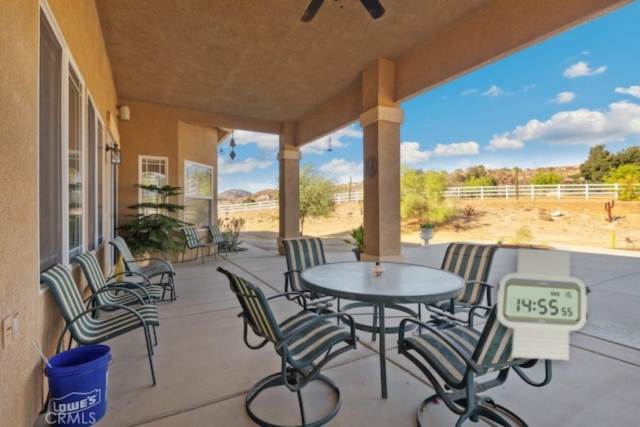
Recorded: h=14 m=55
